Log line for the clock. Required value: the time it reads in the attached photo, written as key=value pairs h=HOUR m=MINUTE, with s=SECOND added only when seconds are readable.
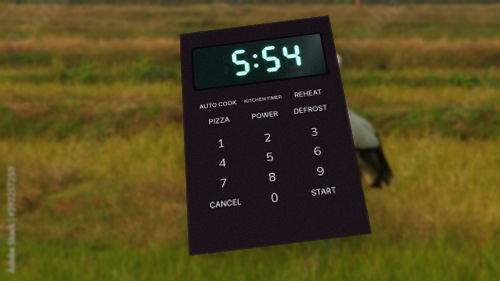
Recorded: h=5 m=54
